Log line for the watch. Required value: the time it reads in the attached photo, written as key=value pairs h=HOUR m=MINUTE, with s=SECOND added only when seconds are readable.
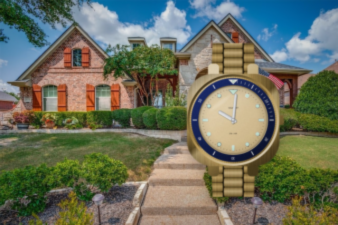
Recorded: h=10 m=1
